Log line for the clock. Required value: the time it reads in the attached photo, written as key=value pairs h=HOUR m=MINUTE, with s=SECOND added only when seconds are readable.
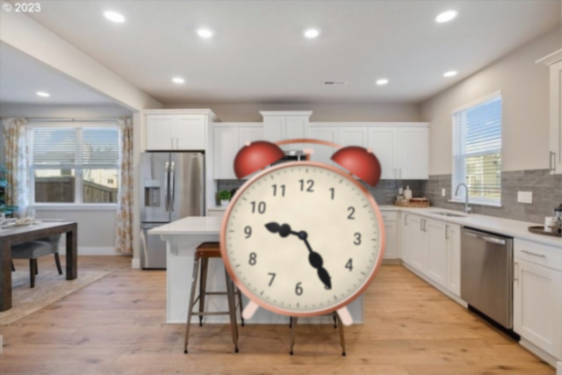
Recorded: h=9 m=25
